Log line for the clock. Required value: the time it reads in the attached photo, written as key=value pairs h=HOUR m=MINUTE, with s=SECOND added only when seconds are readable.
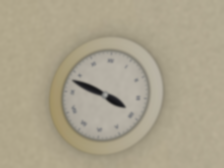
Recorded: h=3 m=48
